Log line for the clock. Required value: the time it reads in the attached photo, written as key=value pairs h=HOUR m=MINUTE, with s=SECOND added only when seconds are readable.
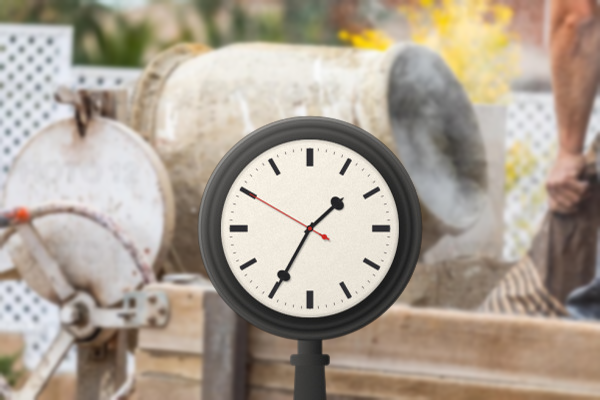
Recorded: h=1 m=34 s=50
